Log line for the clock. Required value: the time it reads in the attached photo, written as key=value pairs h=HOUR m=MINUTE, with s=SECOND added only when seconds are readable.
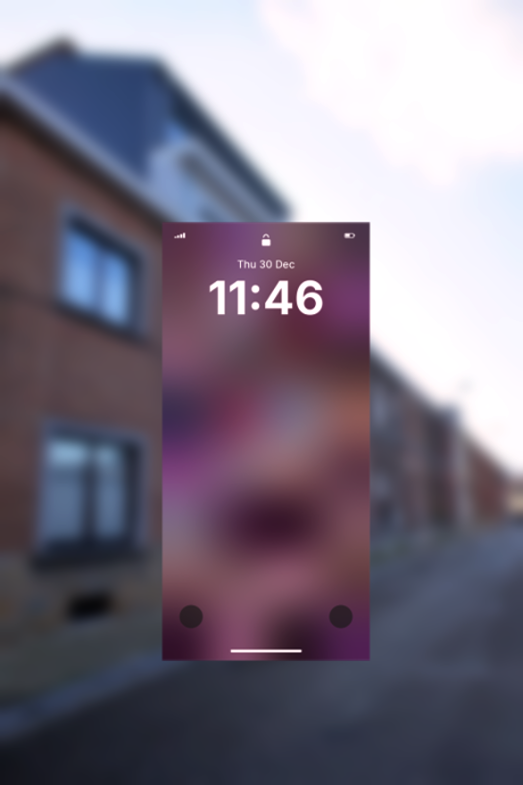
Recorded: h=11 m=46
